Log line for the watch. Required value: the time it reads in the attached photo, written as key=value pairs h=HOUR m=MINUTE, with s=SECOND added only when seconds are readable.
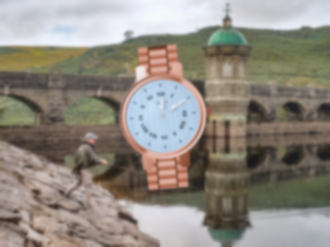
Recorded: h=12 m=10
